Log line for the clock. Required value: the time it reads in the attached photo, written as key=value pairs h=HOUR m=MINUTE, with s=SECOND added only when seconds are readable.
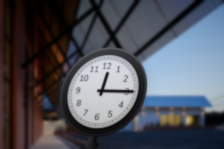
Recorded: h=12 m=15
